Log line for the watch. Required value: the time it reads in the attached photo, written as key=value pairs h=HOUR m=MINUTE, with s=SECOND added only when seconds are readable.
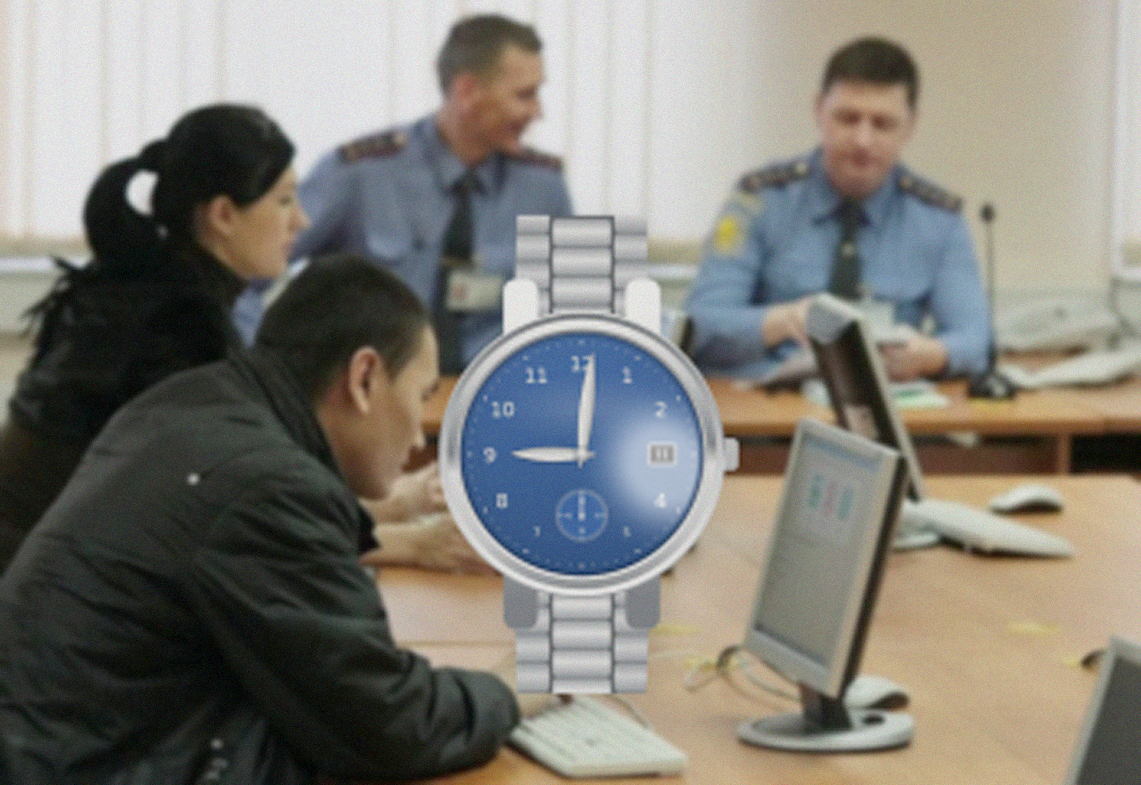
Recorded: h=9 m=1
